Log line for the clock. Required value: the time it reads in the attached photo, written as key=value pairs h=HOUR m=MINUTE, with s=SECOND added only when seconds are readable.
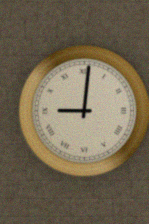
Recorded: h=9 m=1
